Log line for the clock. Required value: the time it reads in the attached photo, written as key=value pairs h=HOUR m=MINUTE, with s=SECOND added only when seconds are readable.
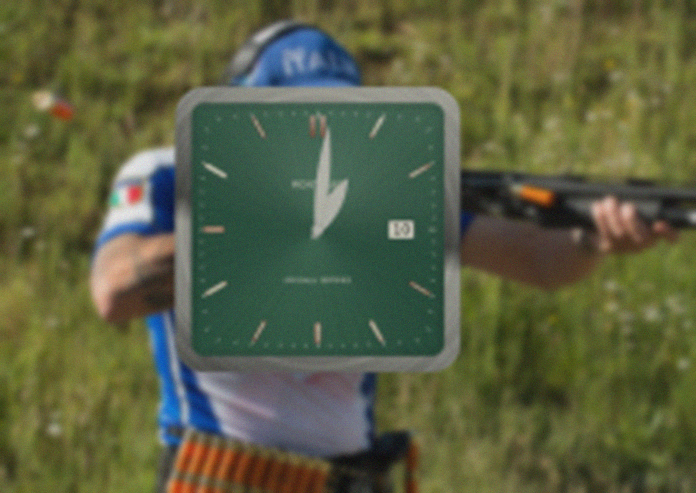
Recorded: h=1 m=1
